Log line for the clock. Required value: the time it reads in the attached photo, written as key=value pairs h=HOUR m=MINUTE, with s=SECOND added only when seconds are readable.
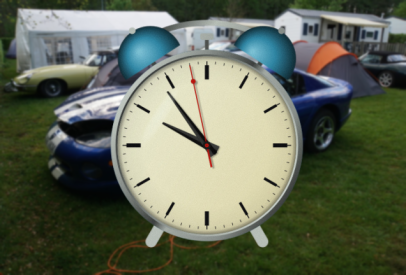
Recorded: h=9 m=53 s=58
